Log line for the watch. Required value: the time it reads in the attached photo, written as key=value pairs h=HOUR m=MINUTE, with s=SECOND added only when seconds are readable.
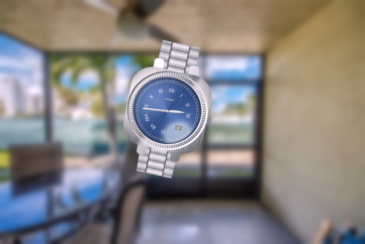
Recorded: h=2 m=44
